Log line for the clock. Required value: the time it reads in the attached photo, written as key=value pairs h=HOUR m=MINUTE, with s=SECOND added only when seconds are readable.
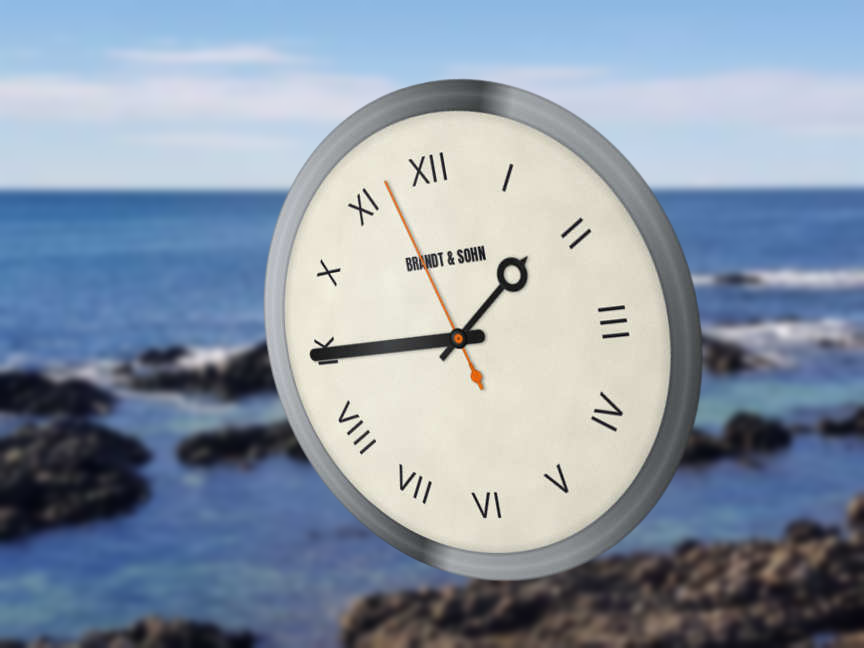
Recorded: h=1 m=44 s=57
